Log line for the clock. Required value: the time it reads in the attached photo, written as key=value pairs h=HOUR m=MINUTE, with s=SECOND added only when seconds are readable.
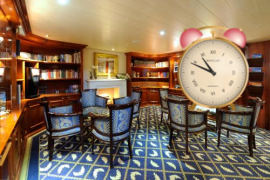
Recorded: h=10 m=49
